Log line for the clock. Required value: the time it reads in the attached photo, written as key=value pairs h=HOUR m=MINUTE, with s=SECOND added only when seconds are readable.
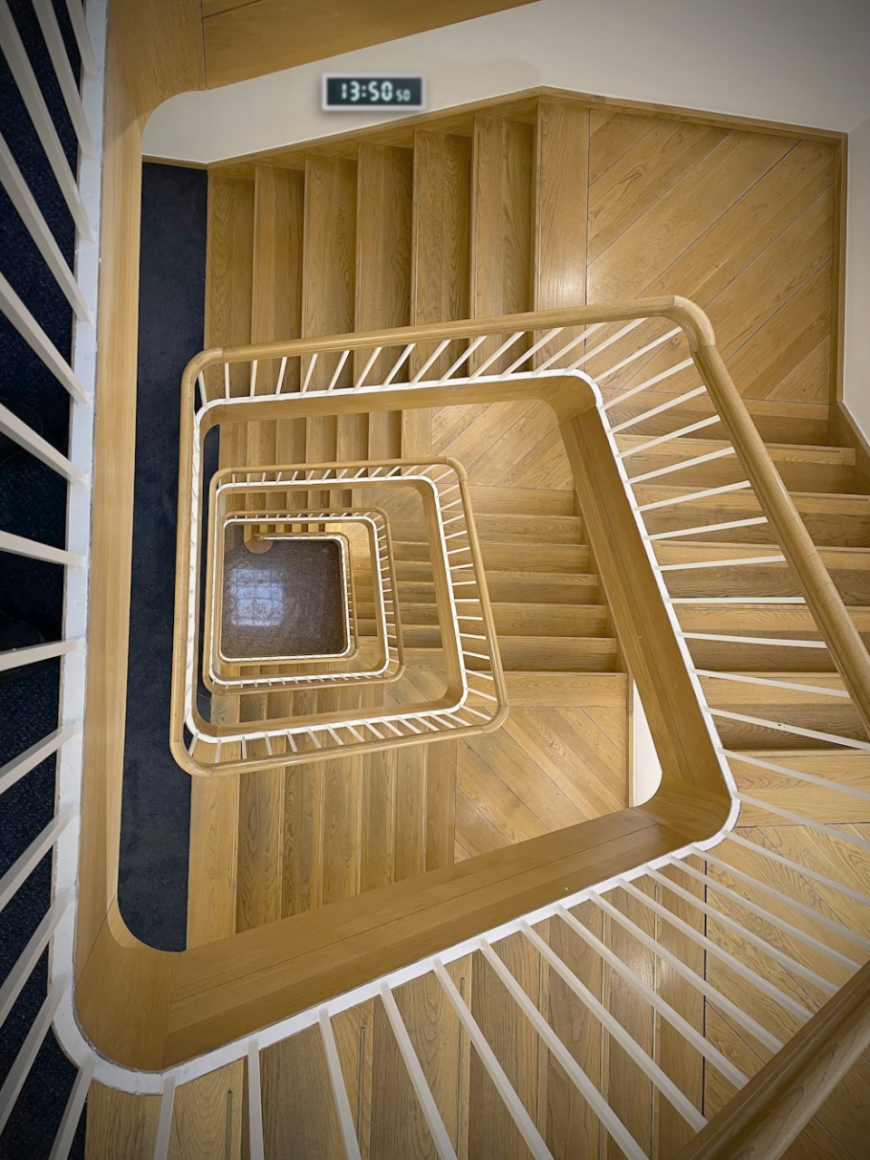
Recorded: h=13 m=50
